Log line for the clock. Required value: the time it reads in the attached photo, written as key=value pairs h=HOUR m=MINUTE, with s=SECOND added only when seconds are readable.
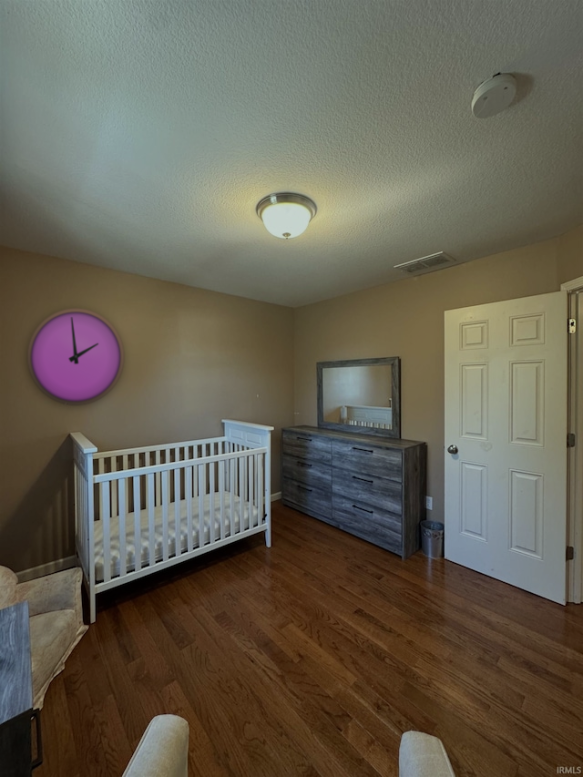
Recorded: h=1 m=59
